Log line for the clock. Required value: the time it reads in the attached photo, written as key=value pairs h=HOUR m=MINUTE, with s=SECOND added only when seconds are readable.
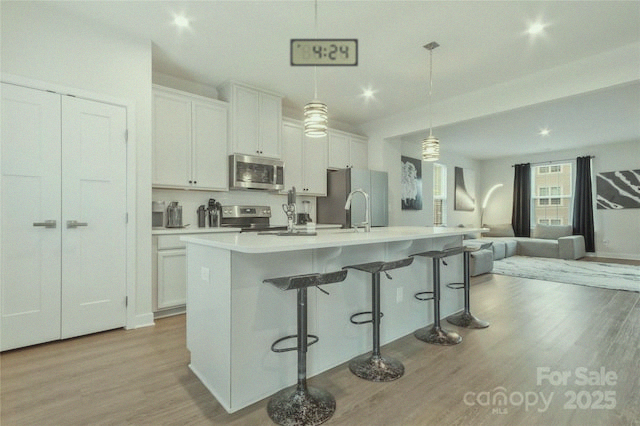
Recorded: h=4 m=24
